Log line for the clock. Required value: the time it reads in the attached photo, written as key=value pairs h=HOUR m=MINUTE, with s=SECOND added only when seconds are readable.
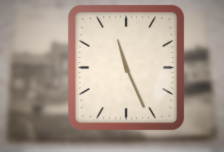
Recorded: h=11 m=26
